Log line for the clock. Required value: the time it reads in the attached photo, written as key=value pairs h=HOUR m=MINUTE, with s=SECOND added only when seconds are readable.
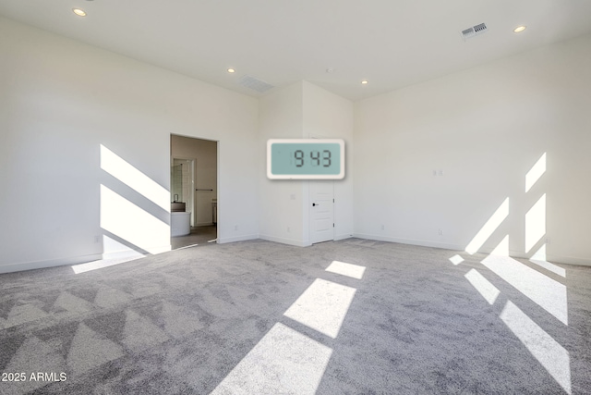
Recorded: h=9 m=43
